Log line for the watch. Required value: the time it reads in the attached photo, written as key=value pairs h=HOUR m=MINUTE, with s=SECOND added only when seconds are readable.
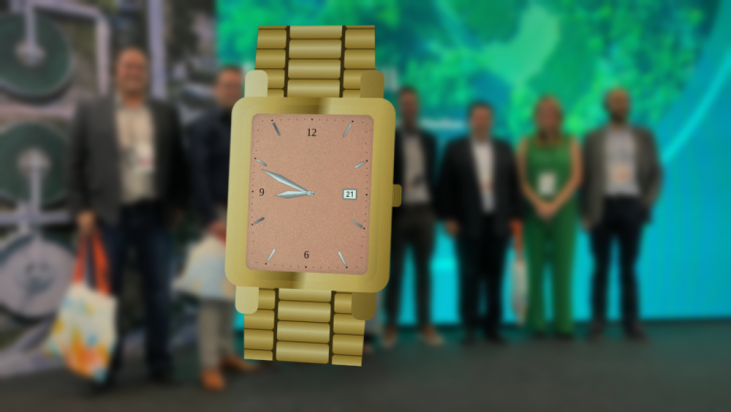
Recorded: h=8 m=49
